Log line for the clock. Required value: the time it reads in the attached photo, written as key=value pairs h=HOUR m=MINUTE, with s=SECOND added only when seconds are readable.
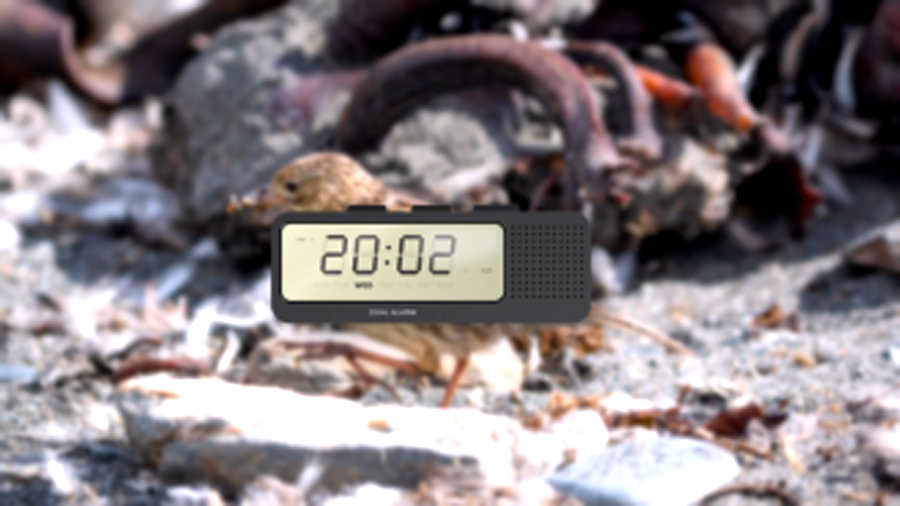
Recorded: h=20 m=2
